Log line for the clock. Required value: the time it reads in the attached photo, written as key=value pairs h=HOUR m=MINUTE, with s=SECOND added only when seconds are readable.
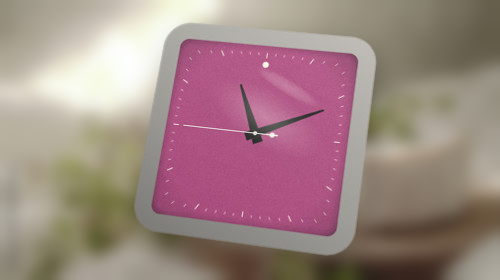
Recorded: h=11 m=10 s=45
